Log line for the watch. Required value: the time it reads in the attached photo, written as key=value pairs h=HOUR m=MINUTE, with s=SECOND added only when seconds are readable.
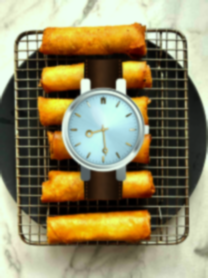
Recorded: h=8 m=29
